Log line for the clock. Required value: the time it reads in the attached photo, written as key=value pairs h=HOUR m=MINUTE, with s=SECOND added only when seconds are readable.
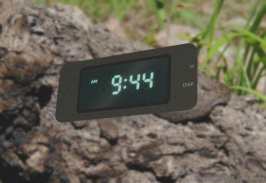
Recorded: h=9 m=44
